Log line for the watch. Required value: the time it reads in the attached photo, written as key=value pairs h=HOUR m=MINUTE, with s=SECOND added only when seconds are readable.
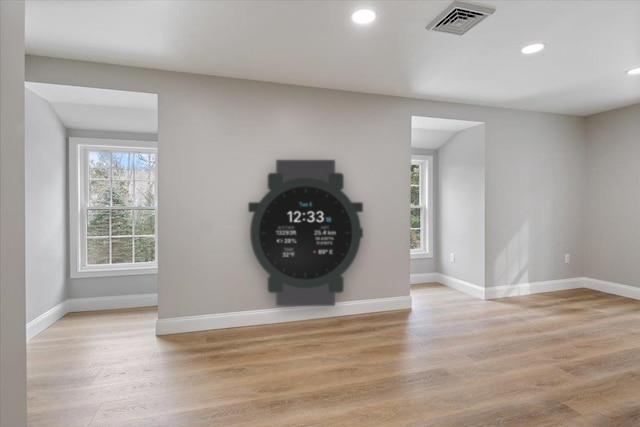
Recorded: h=12 m=33
